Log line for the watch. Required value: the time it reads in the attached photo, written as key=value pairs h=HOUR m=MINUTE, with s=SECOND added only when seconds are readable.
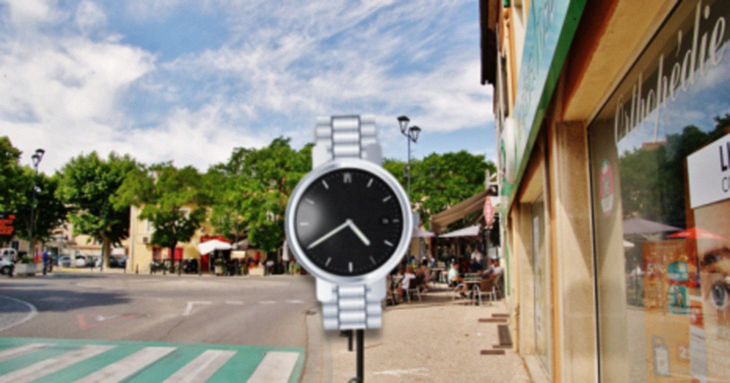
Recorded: h=4 m=40
